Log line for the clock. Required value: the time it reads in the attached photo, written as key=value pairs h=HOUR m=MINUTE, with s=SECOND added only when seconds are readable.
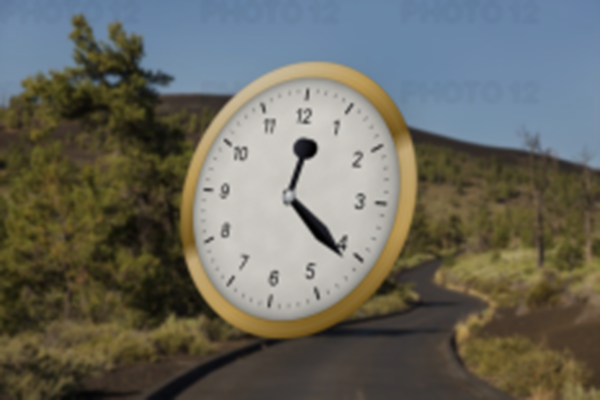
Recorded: h=12 m=21
